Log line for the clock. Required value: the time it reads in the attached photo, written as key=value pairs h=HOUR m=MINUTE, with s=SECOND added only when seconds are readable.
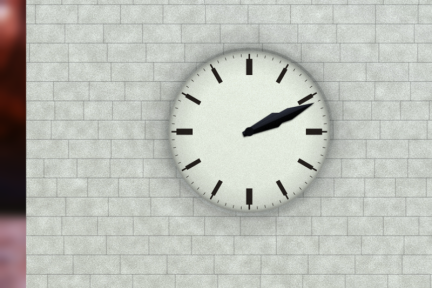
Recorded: h=2 m=11
